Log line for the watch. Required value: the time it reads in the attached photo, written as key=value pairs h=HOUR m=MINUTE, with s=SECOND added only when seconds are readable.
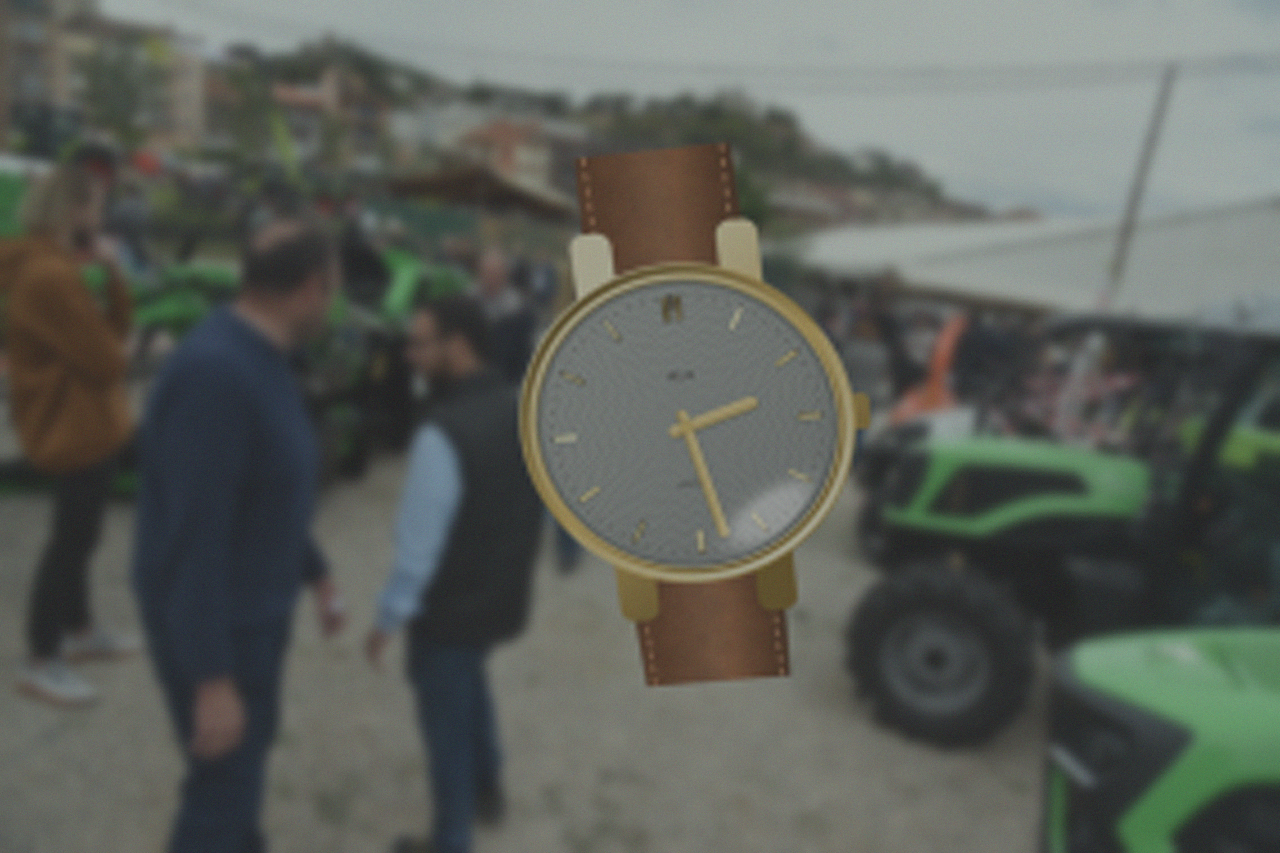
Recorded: h=2 m=28
